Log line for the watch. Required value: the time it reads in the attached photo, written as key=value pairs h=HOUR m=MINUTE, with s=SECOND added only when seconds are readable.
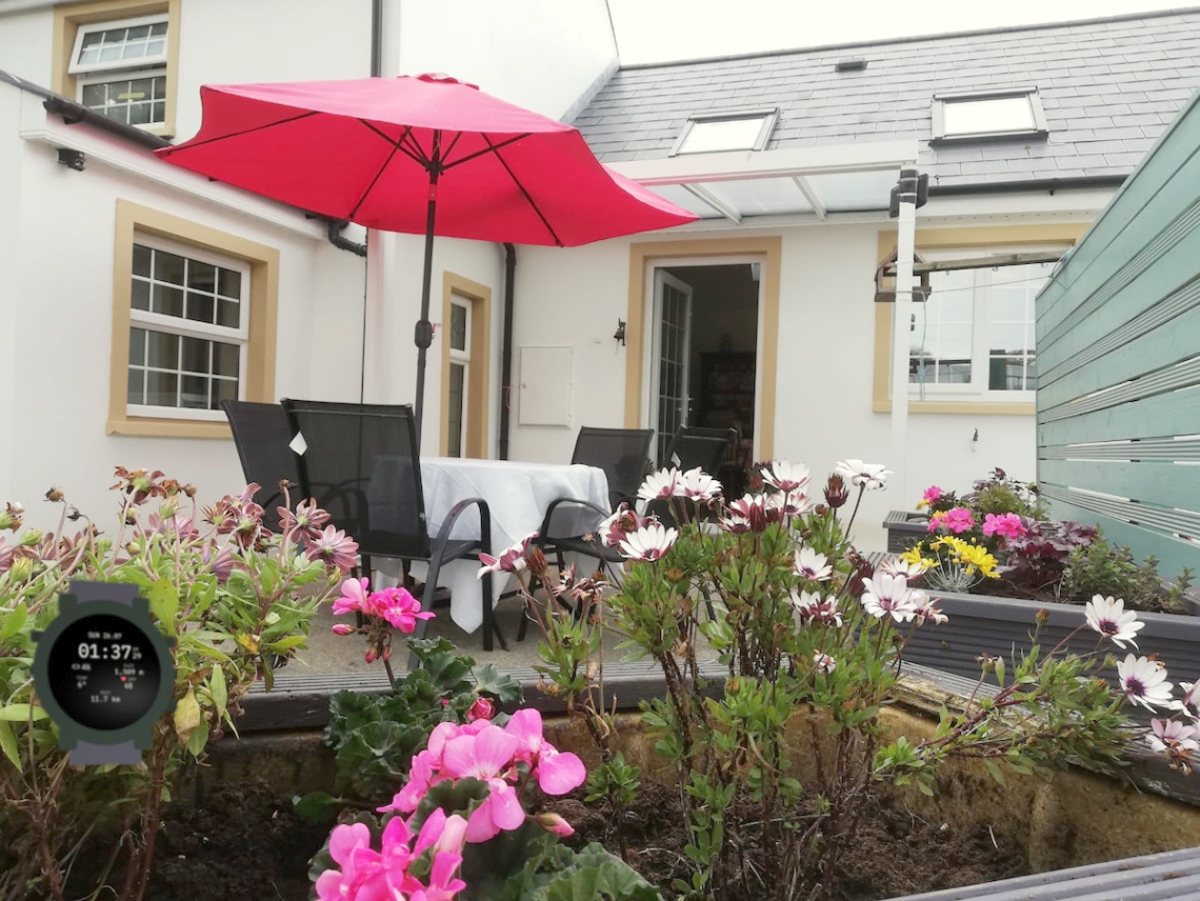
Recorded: h=1 m=37
